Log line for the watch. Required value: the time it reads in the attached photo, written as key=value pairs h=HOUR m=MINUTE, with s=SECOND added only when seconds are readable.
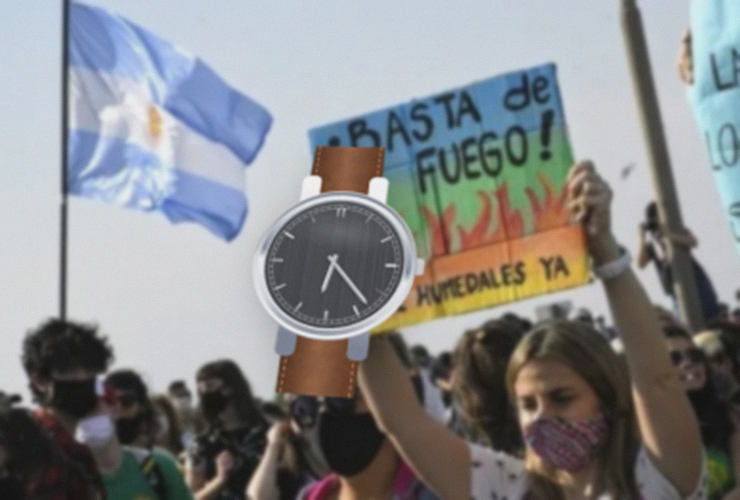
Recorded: h=6 m=23
